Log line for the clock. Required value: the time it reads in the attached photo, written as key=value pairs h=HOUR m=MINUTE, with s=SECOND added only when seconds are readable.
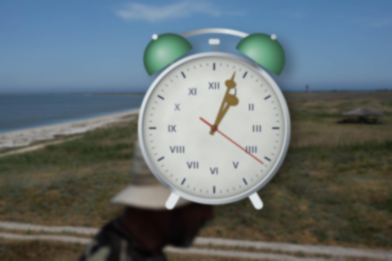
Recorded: h=1 m=3 s=21
